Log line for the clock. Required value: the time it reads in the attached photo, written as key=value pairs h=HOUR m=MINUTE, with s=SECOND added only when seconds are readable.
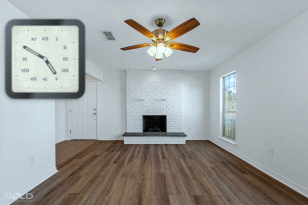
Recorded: h=4 m=50
